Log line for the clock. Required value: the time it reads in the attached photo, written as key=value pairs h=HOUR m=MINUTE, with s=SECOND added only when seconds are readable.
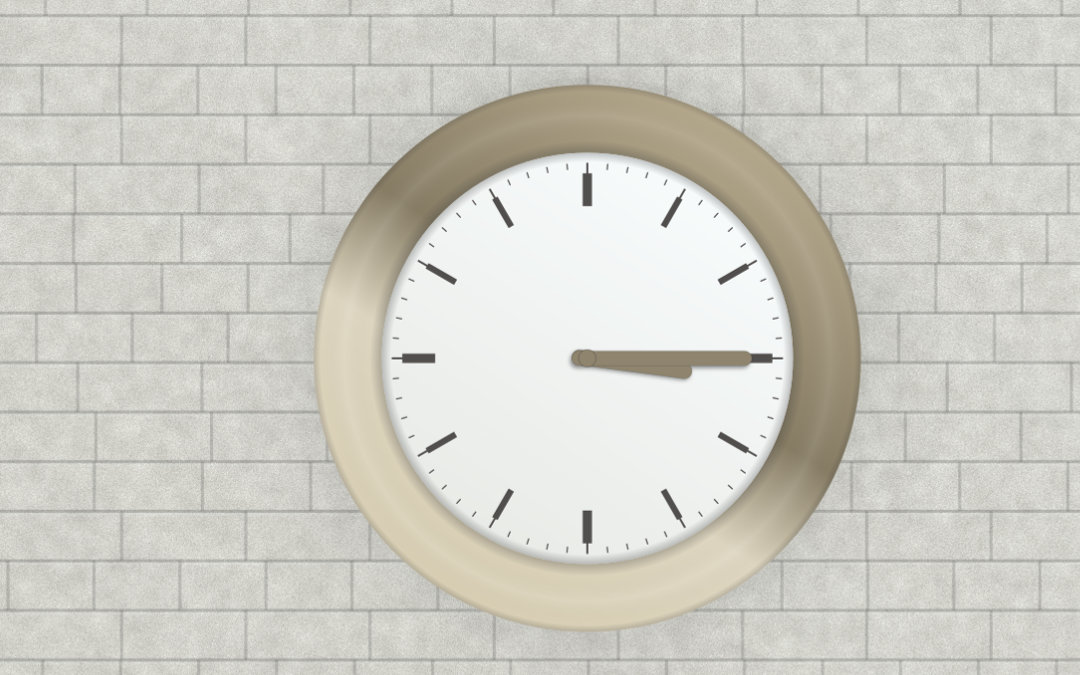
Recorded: h=3 m=15
